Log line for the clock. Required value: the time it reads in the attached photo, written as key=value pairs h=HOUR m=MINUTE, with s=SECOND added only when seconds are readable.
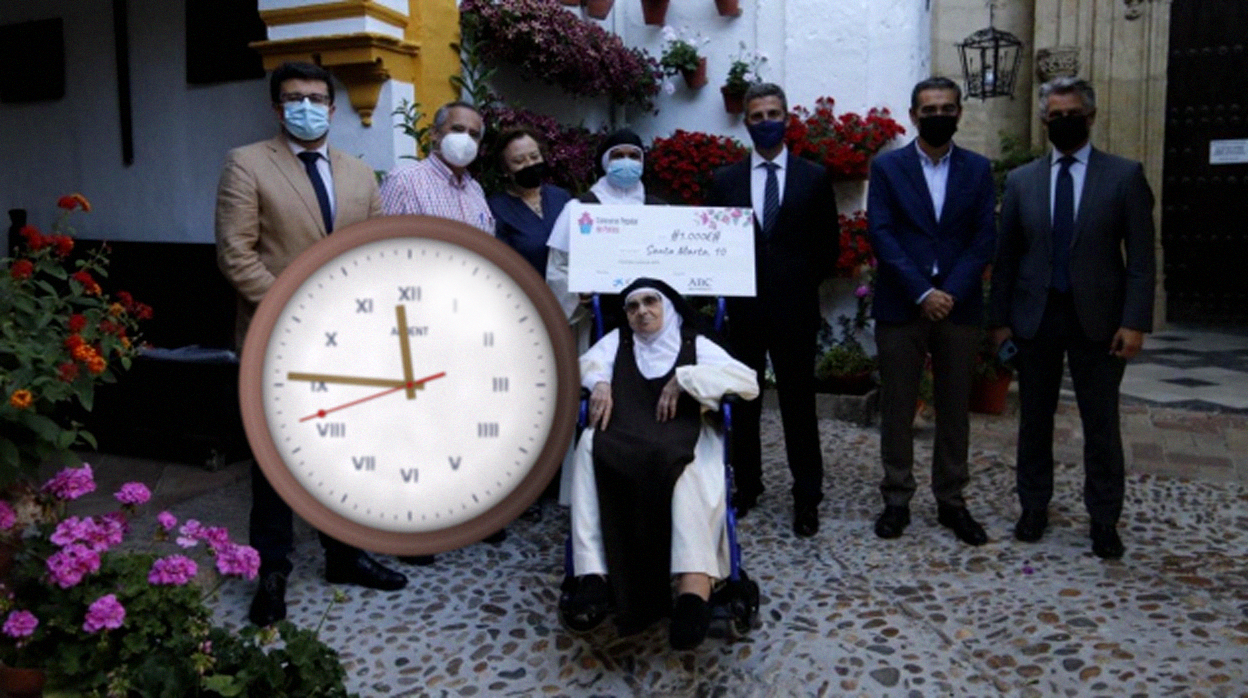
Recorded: h=11 m=45 s=42
